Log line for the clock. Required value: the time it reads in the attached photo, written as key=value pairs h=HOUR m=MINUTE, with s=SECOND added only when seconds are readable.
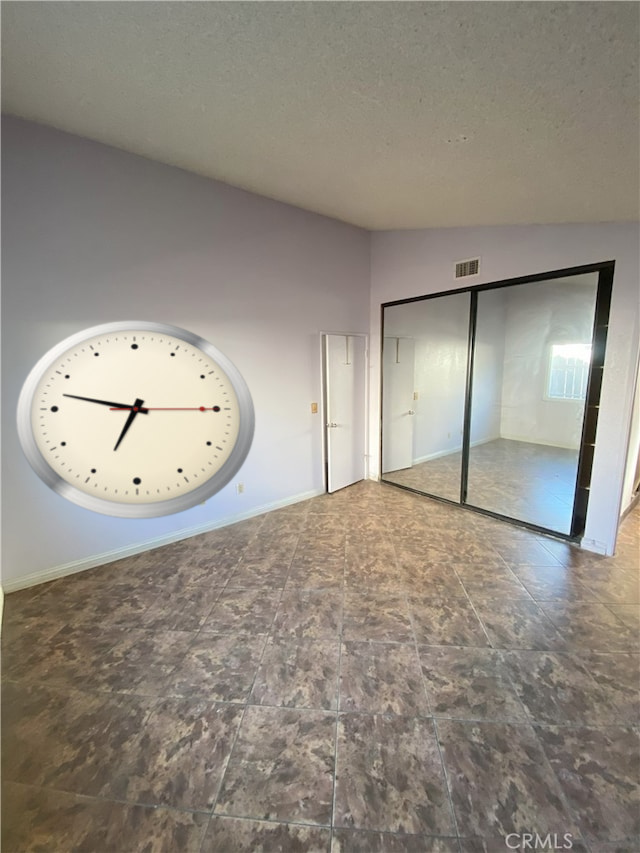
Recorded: h=6 m=47 s=15
